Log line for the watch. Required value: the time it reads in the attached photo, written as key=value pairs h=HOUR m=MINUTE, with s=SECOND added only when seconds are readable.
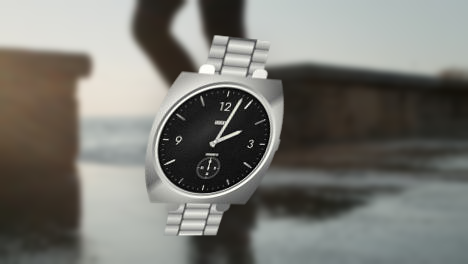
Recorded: h=2 m=3
